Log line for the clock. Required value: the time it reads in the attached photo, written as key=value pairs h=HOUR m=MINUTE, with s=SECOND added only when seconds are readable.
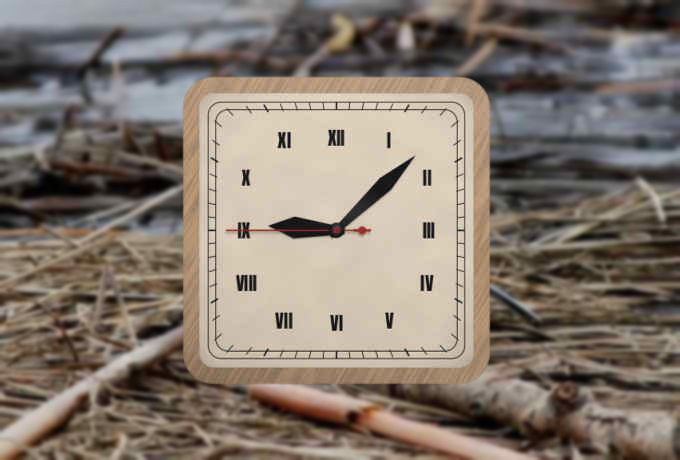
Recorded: h=9 m=7 s=45
